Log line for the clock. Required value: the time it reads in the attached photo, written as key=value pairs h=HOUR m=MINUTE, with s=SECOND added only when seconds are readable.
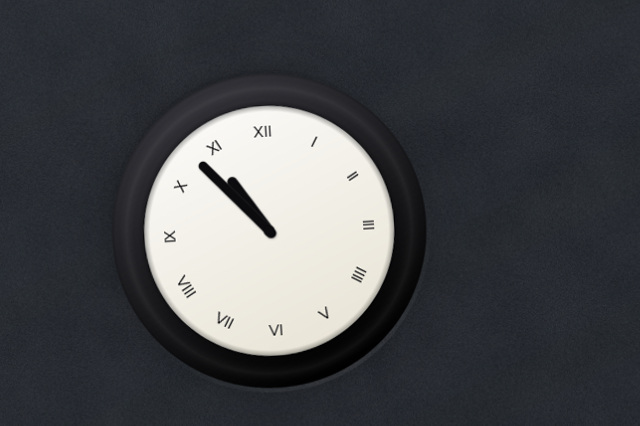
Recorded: h=10 m=53
